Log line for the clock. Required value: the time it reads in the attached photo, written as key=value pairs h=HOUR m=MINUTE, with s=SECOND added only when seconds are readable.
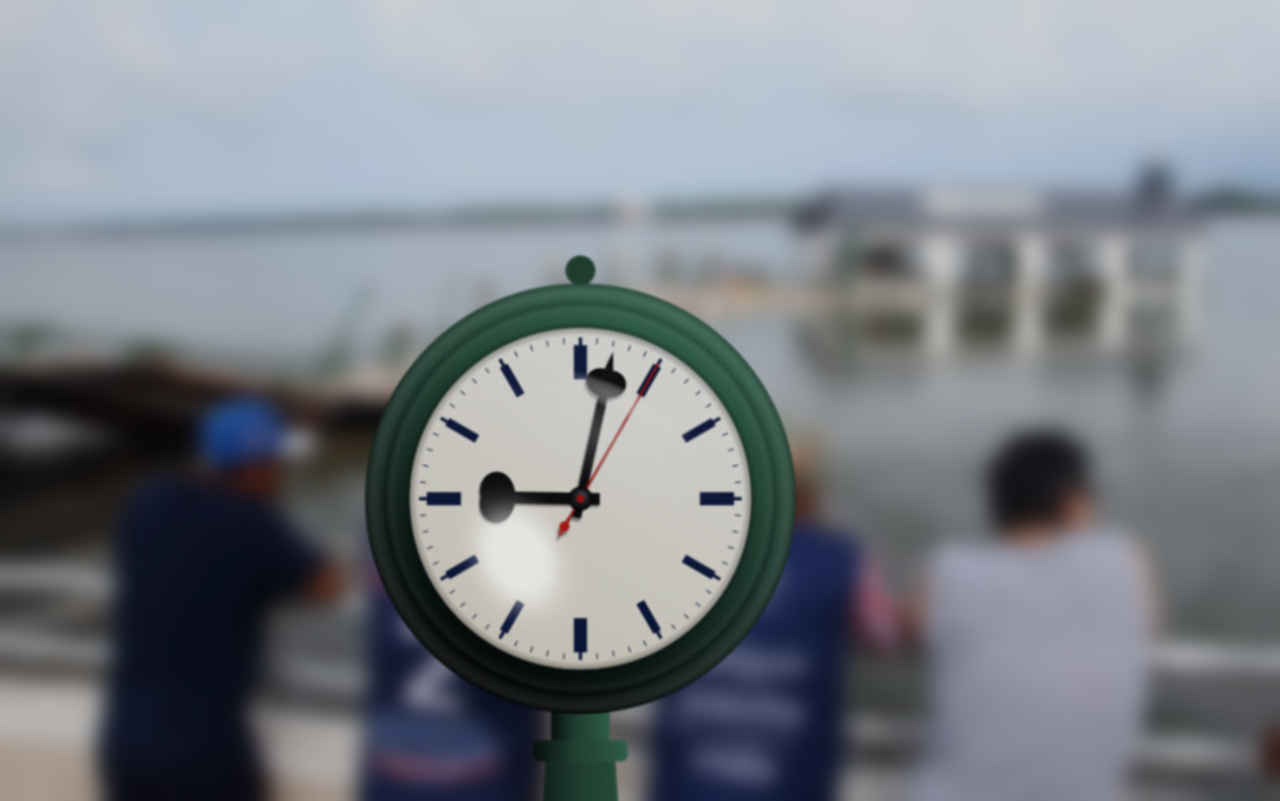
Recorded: h=9 m=2 s=5
